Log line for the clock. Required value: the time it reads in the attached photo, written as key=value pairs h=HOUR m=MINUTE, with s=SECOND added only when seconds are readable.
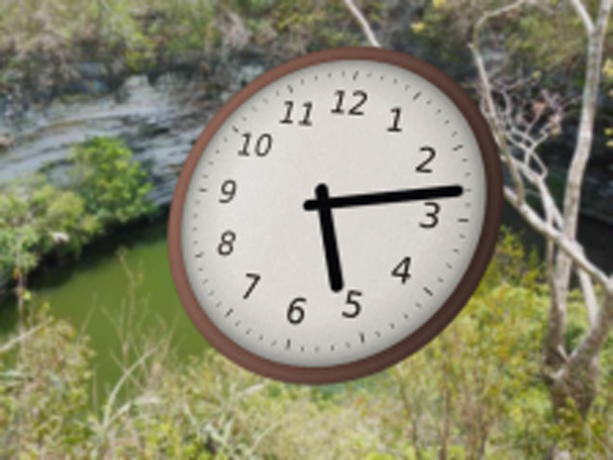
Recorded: h=5 m=13
